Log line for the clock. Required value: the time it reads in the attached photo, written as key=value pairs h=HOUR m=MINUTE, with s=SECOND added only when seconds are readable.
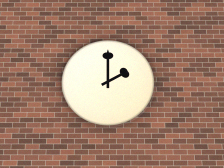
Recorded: h=2 m=0
